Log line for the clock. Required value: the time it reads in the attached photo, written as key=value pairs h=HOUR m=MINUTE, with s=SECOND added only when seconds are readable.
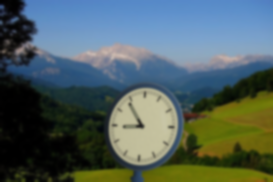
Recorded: h=8 m=54
